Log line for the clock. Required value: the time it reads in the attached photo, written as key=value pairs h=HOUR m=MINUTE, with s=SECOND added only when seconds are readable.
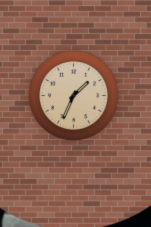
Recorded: h=1 m=34
